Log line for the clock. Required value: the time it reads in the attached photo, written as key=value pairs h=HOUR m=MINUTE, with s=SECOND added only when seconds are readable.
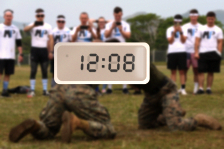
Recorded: h=12 m=8
